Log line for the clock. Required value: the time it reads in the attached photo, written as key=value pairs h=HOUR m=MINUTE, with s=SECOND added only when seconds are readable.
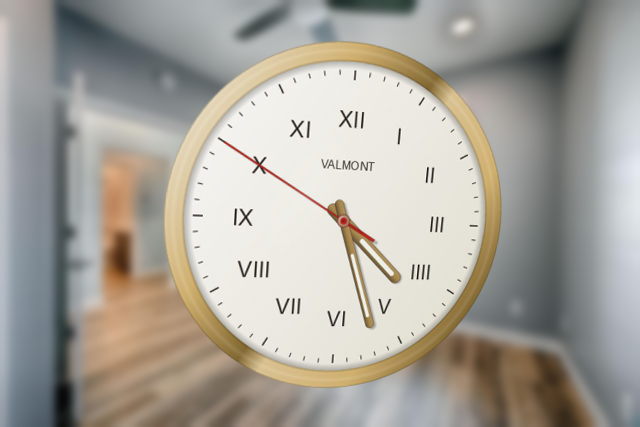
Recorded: h=4 m=26 s=50
